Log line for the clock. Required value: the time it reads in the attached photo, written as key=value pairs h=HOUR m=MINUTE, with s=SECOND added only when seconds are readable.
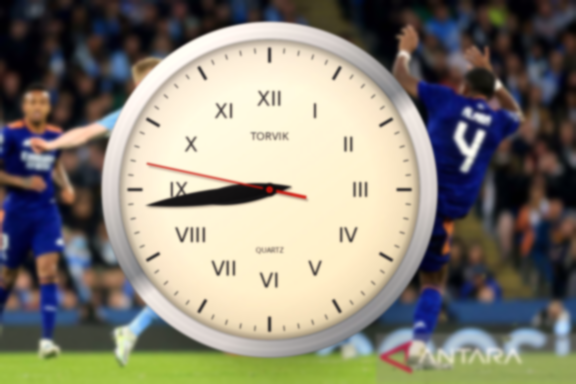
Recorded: h=8 m=43 s=47
